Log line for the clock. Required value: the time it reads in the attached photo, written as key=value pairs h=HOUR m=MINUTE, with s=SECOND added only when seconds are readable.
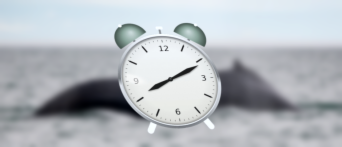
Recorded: h=8 m=11
